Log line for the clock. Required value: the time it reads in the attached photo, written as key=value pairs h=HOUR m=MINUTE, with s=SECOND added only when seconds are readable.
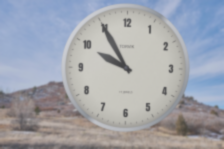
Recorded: h=9 m=55
